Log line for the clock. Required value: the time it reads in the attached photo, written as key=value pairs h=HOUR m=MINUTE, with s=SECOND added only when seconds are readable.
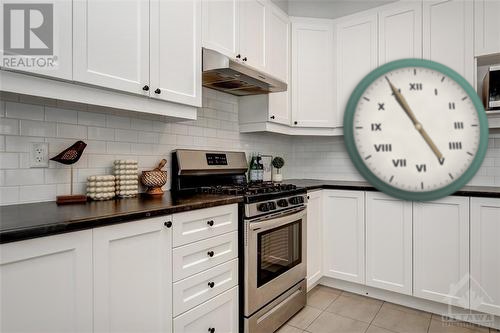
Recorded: h=4 m=55
